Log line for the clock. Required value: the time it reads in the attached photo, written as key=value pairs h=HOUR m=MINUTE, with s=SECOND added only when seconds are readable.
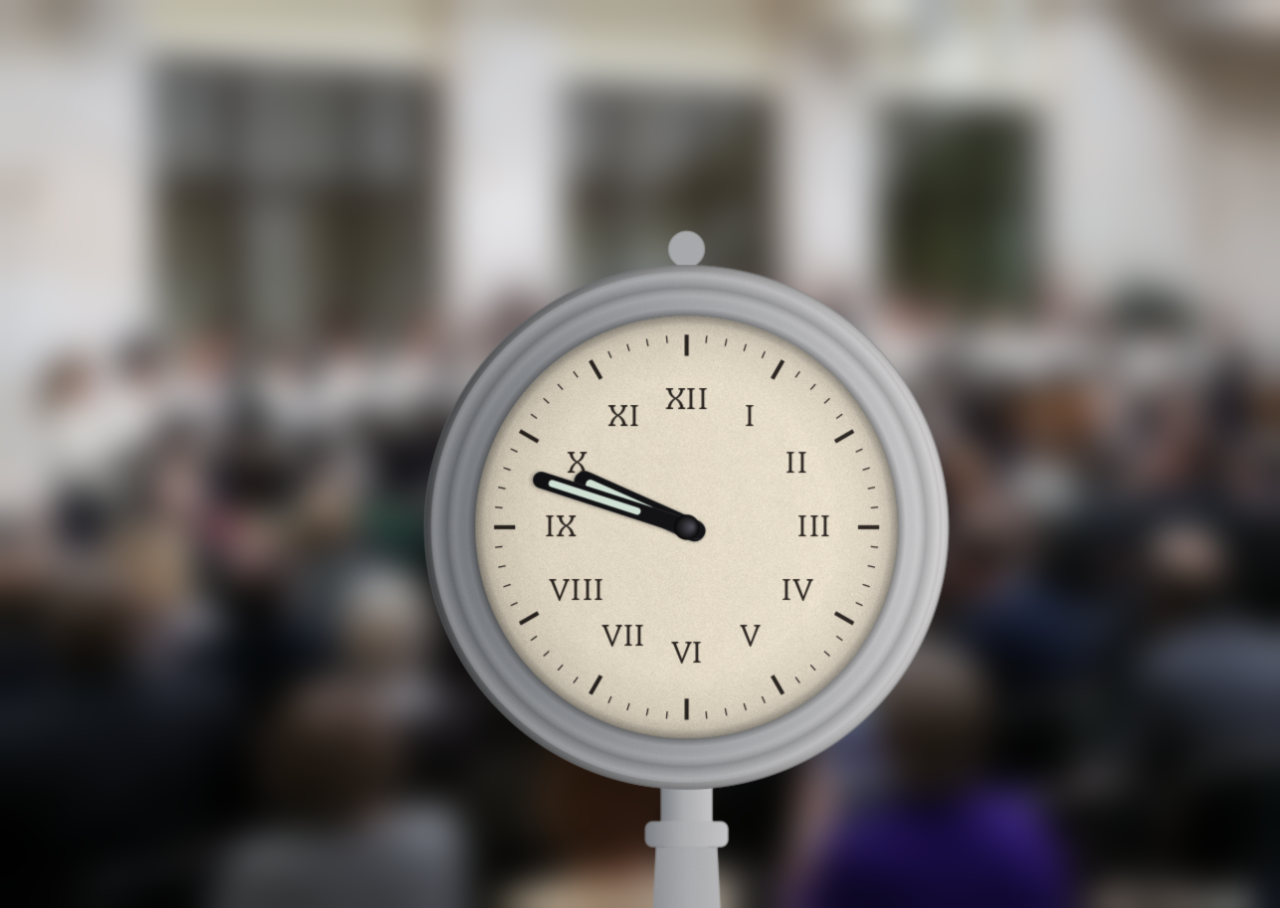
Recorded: h=9 m=48
